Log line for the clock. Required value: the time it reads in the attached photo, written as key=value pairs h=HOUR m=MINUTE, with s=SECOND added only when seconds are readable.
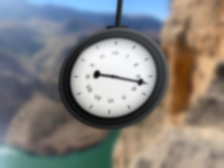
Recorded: h=9 m=17
